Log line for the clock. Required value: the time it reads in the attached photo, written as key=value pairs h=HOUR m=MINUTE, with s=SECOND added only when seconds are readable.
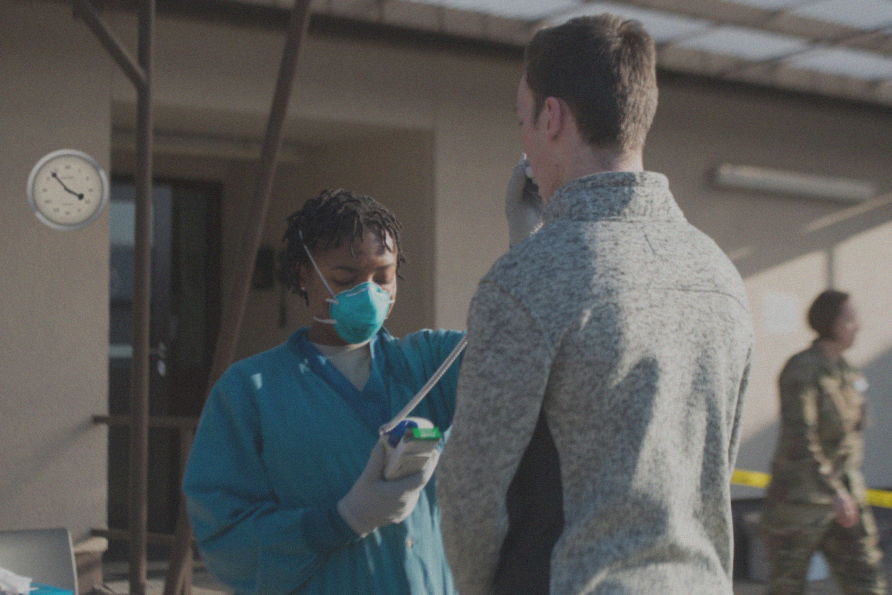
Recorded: h=3 m=53
